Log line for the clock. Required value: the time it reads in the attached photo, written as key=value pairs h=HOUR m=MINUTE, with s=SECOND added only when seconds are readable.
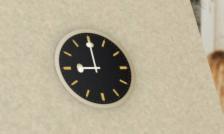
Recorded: h=9 m=0
